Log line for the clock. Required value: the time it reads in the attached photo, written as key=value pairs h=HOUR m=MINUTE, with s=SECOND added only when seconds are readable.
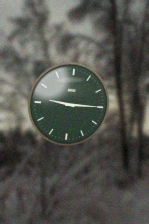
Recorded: h=9 m=15
